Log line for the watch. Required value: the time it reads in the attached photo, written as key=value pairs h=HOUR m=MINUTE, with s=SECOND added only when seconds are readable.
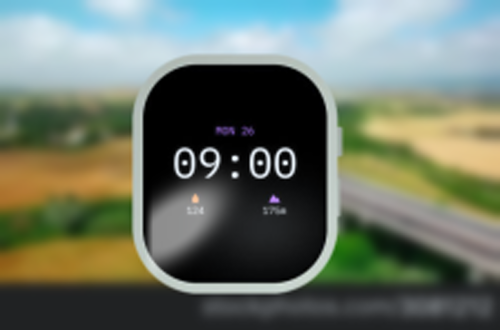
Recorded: h=9 m=0
